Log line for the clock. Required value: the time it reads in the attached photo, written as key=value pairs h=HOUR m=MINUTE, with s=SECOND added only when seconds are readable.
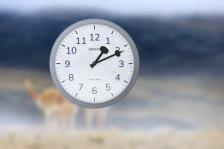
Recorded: h=1 m=11
